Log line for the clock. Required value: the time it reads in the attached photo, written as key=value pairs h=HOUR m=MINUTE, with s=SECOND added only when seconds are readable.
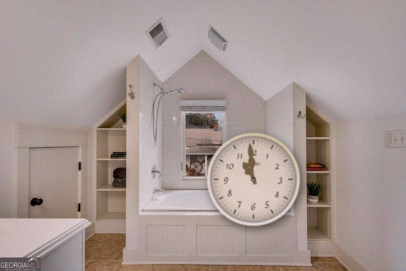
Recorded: h=10 m=59
